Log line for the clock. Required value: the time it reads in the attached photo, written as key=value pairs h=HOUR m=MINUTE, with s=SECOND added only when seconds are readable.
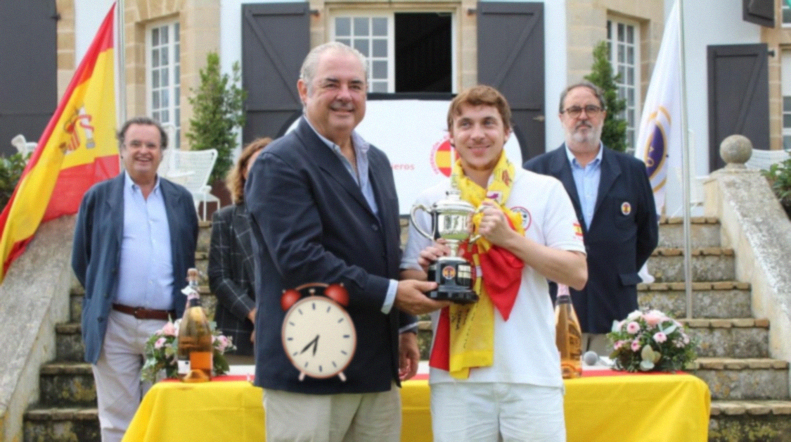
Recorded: h=6 m=39
